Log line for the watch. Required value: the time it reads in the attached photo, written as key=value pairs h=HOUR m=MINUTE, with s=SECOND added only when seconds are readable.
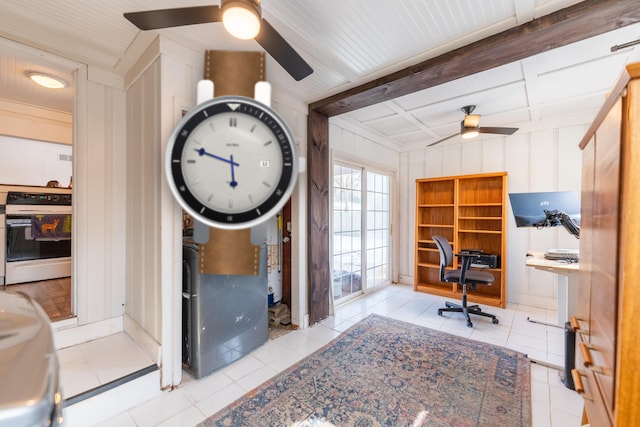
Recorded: h=5 m=48
